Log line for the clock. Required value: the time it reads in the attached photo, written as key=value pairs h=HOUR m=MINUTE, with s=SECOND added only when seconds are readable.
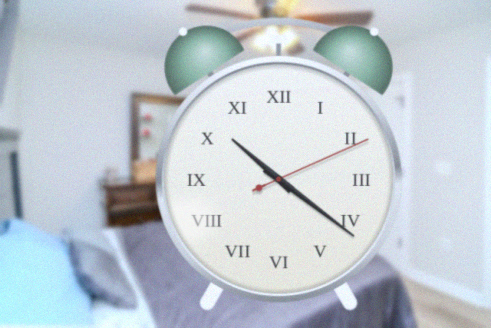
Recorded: h=10 m=21 s=11
